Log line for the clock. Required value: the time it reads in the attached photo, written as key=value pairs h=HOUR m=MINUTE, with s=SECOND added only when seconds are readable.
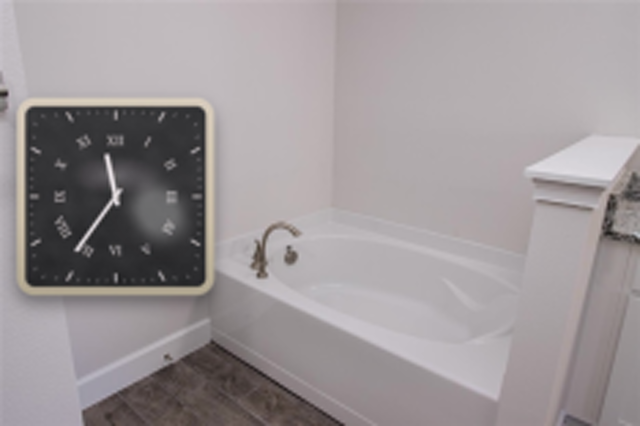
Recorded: h=11 m=36
